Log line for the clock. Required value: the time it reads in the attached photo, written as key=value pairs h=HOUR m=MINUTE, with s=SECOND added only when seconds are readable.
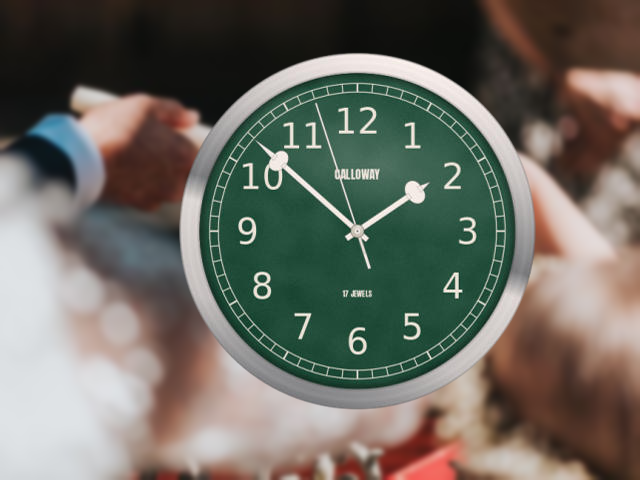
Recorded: h=1 m=51 s=57
